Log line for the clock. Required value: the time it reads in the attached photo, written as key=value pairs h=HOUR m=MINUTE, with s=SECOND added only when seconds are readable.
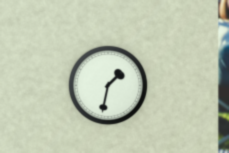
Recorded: h=1 m=32
